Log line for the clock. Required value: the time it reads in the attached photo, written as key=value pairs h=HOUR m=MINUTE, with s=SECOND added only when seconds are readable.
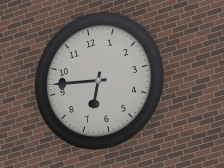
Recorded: h=6 m=47
